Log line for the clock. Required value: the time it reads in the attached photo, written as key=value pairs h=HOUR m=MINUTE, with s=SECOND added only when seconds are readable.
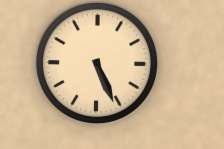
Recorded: h=5 m=26
